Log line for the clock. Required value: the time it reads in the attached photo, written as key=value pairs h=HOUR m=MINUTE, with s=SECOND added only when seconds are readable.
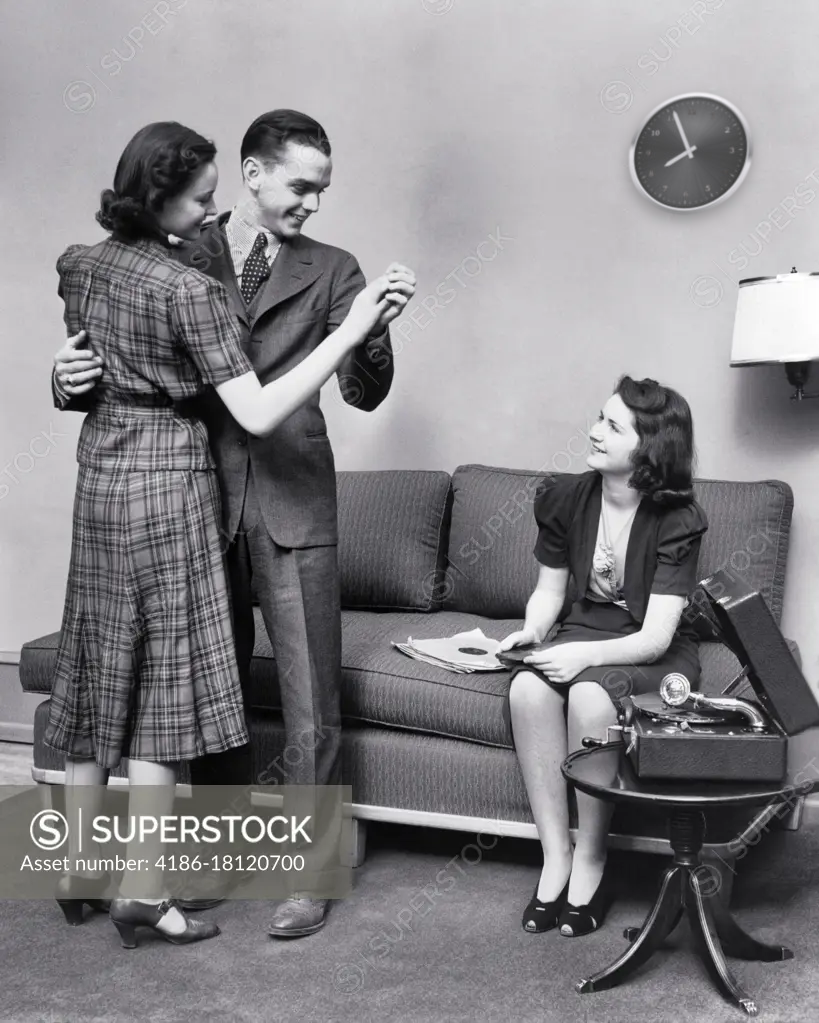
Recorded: h=7 m=56
